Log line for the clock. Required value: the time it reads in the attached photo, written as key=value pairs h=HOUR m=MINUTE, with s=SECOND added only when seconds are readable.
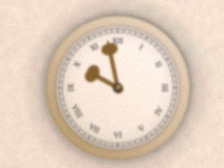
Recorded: h=9 m=58
